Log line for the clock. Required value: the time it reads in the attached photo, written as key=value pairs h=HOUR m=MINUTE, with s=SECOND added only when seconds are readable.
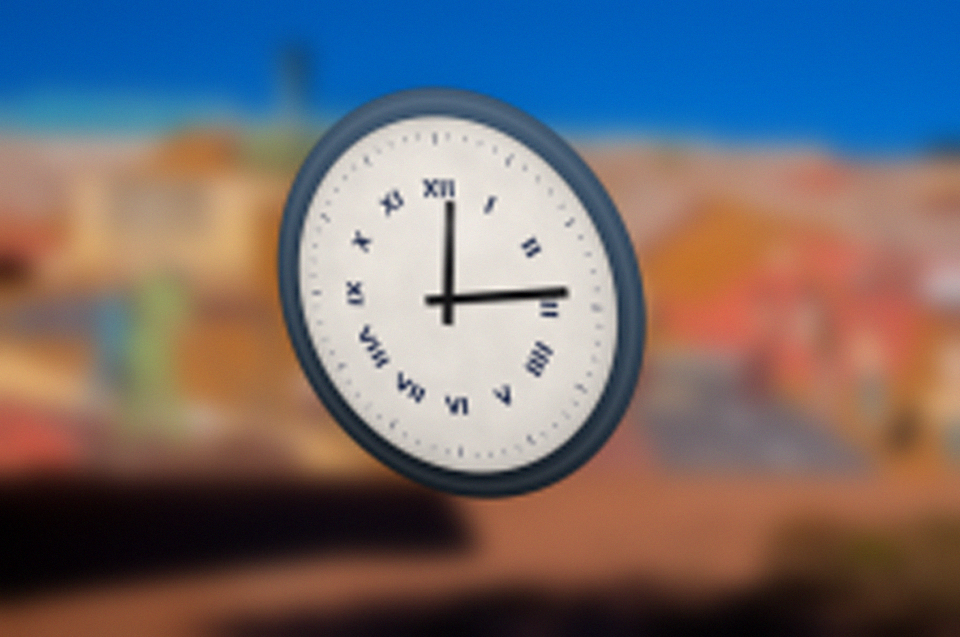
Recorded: h=12 m=14
